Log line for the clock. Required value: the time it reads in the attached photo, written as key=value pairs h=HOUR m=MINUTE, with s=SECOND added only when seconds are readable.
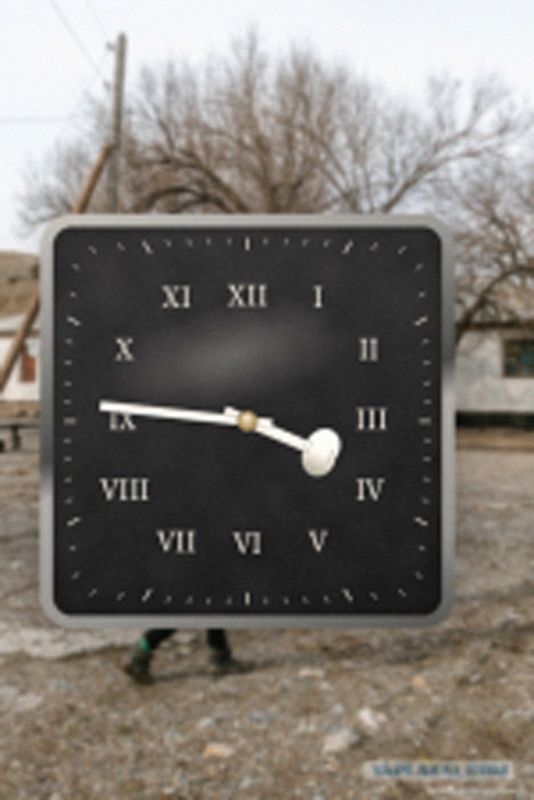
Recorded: h=3 m=46
